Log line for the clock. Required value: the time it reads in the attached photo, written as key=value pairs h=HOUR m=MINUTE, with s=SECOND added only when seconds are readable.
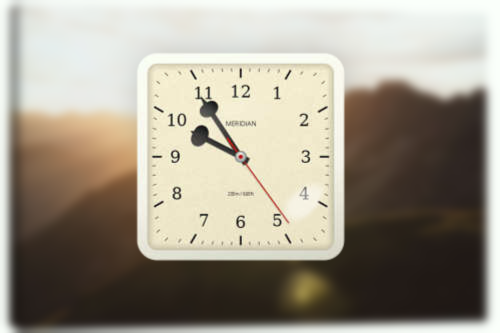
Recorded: h=9 m=54 s=24
